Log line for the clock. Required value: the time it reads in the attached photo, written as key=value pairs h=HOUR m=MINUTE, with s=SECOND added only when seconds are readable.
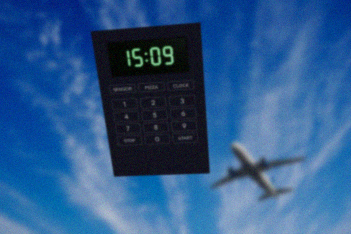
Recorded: h=15 m=9
